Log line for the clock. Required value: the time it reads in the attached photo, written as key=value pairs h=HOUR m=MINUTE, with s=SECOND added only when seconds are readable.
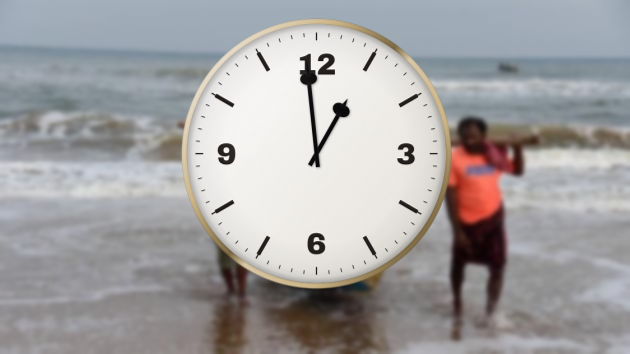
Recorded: h=12 m=59
